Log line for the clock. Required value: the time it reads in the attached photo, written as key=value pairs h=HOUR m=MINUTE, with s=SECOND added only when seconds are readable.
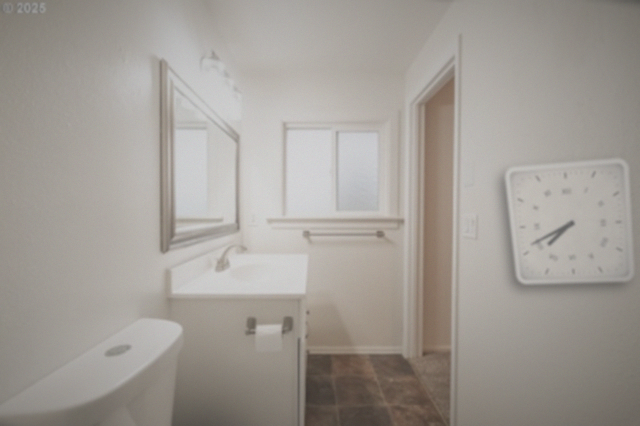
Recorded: h=7 m=41
